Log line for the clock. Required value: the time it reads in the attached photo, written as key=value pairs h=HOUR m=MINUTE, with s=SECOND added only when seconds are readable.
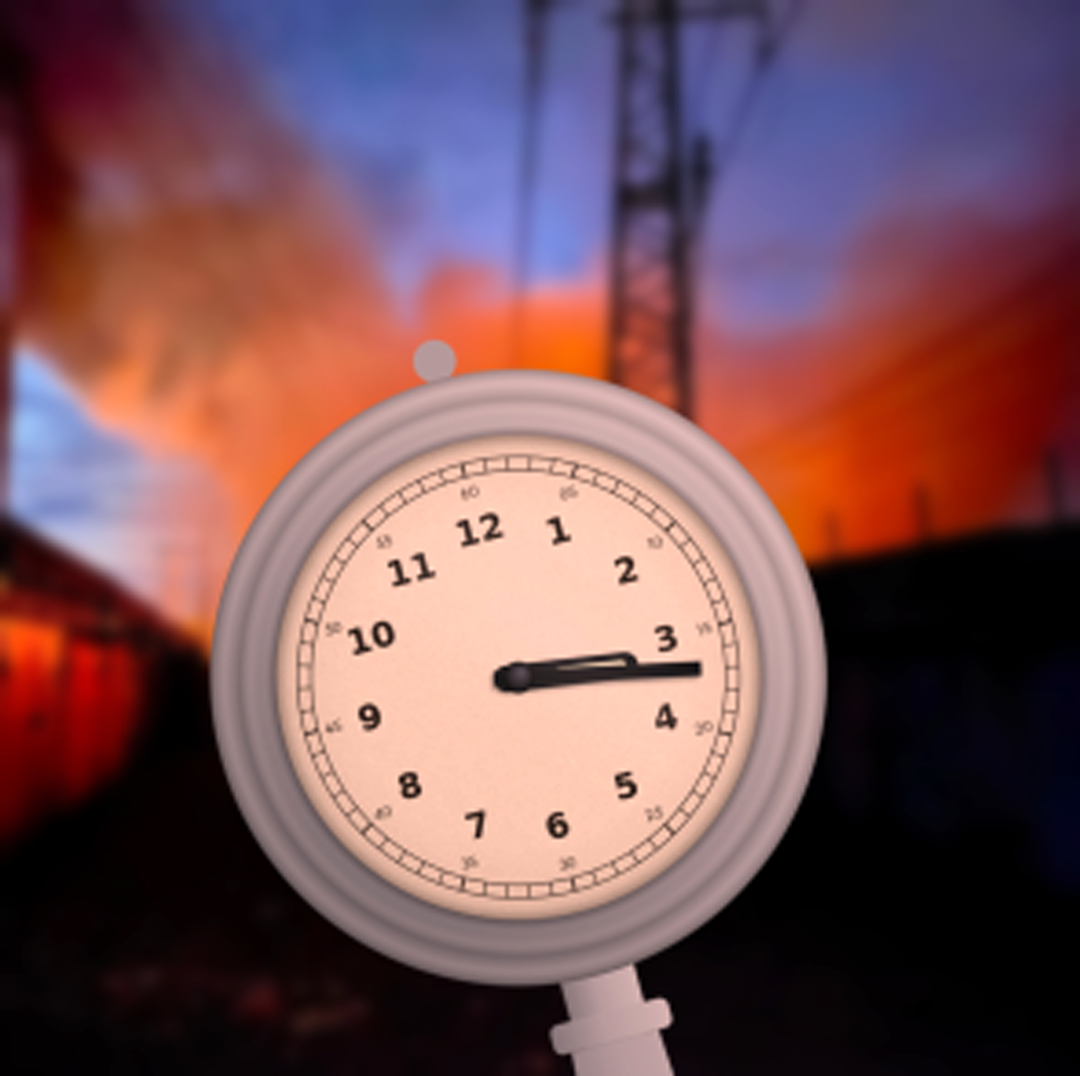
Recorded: h=3 m=17
